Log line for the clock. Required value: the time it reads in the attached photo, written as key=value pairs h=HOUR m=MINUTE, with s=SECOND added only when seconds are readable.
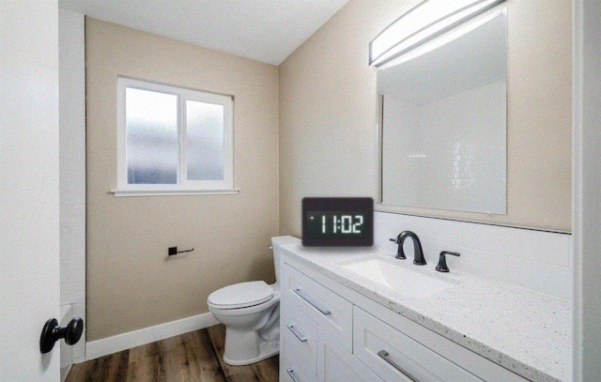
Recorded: h=11 m=2
